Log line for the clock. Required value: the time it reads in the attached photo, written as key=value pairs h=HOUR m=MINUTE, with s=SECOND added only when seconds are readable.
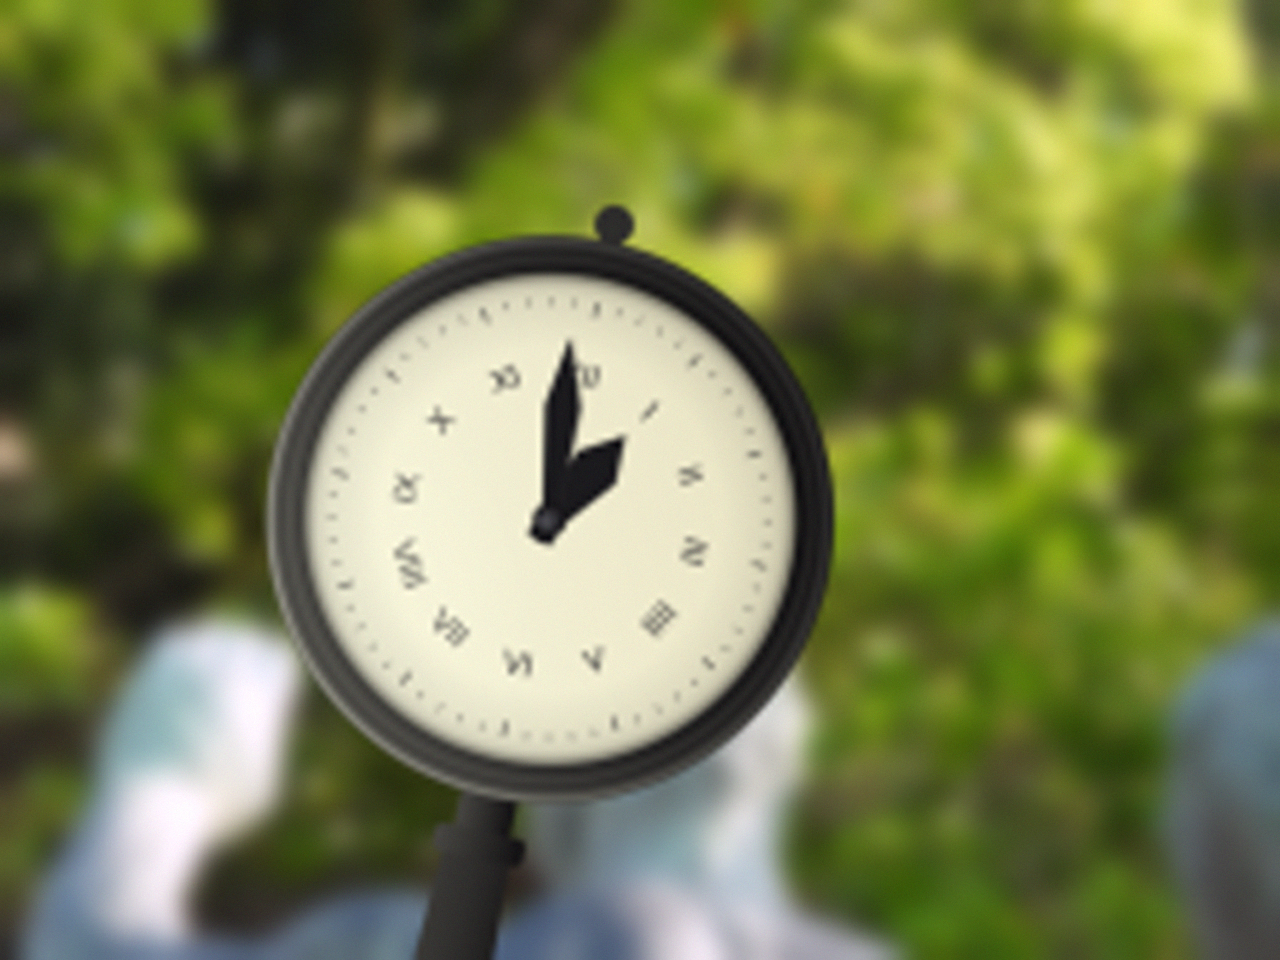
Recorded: h=12 m=59
